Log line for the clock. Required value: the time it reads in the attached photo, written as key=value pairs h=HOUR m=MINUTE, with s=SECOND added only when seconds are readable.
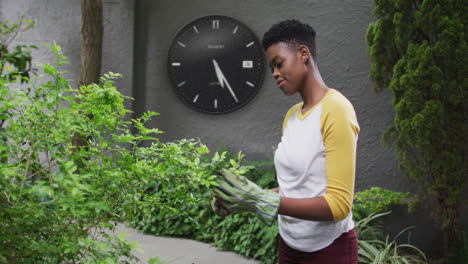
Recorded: h=5 m=25
